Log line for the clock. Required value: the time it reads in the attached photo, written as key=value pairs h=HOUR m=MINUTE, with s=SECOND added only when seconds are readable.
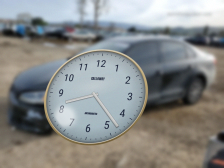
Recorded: h=8 m=23
